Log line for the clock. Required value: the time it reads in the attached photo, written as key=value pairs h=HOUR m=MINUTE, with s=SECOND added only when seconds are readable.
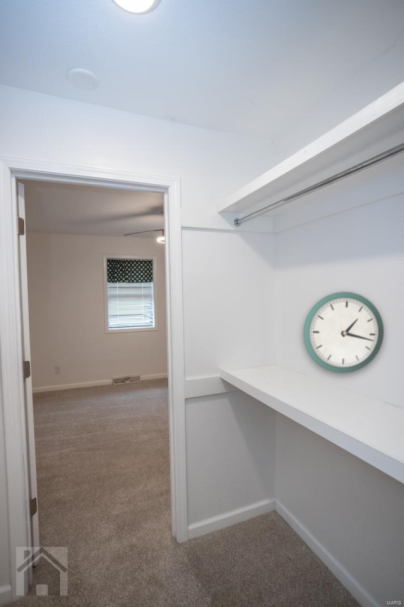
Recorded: h=1 m=17
